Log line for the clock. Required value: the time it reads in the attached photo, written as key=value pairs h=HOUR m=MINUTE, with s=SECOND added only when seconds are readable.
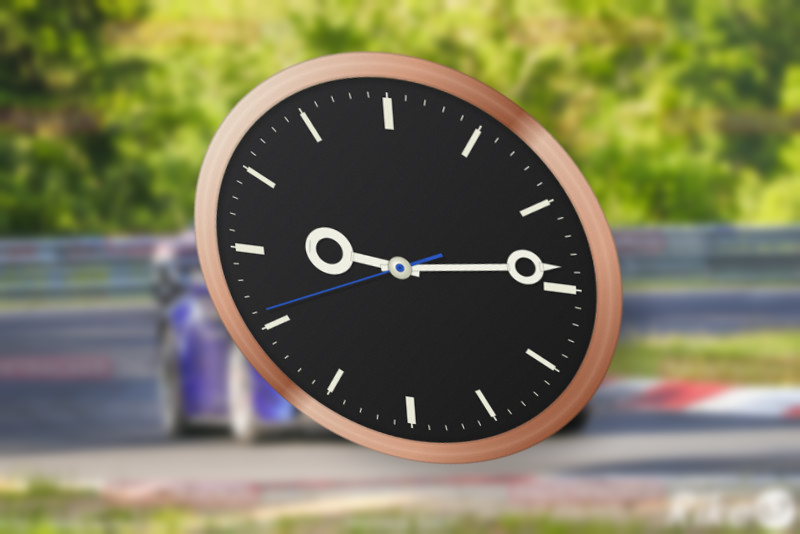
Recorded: h=9 m=13 s=41
